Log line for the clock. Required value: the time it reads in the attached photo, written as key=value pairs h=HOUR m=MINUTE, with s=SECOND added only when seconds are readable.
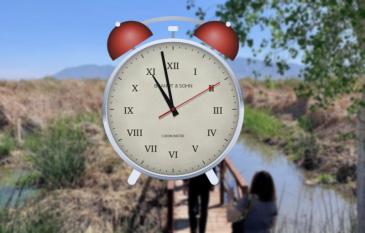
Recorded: h=10 m=58 s=10
